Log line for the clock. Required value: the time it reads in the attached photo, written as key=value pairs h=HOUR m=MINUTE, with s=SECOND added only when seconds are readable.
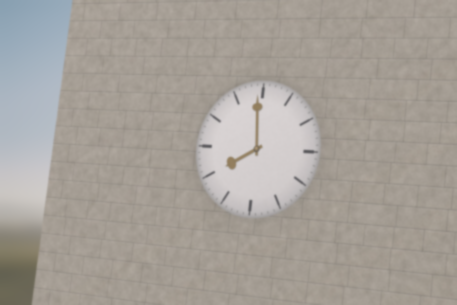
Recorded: h=7 m=59
